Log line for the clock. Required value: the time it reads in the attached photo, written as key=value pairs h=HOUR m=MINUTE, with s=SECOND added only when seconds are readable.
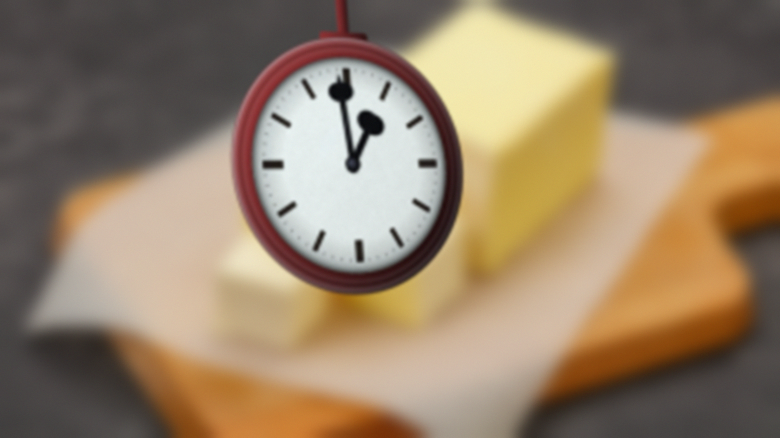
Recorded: h=12 m=59
